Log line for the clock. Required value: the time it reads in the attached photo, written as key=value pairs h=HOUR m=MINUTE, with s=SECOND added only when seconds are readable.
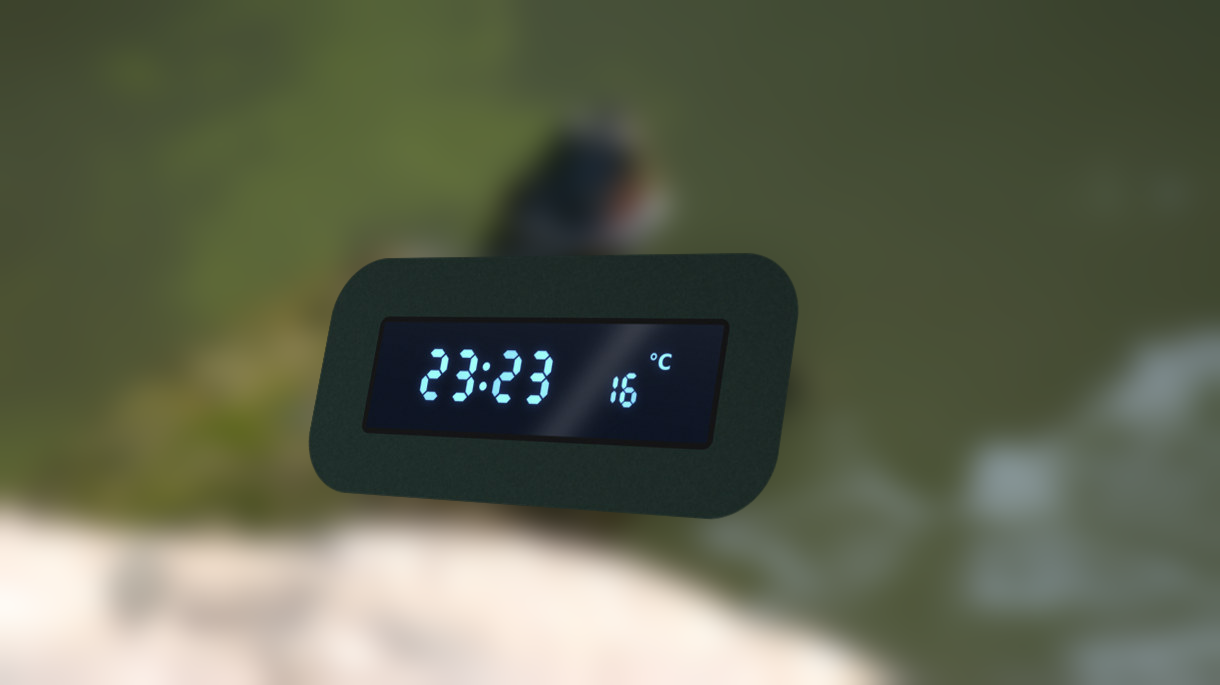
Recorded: h=23 m=23
